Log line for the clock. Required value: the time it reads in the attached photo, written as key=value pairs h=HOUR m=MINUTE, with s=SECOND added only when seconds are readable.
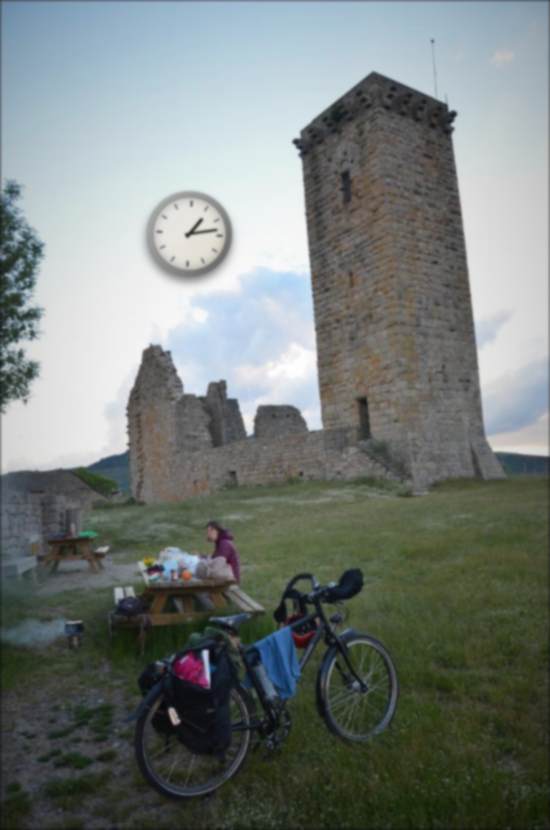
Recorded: h=1 m=13
